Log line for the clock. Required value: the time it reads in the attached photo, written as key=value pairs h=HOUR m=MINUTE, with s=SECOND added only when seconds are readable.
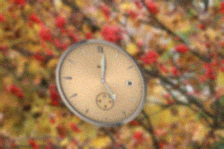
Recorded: h=5 m=1
